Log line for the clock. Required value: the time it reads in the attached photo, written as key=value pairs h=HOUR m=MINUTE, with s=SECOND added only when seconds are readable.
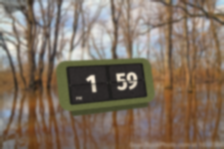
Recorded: h=1 m=59
